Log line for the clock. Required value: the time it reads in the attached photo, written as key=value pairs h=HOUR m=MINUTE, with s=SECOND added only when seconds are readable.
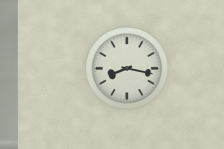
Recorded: h=8 m=17
